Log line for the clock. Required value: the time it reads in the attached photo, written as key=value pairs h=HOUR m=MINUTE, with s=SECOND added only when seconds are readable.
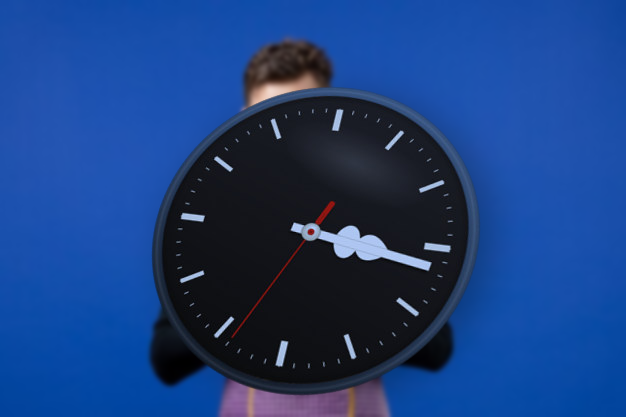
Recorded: h=3 m=16 s=34
